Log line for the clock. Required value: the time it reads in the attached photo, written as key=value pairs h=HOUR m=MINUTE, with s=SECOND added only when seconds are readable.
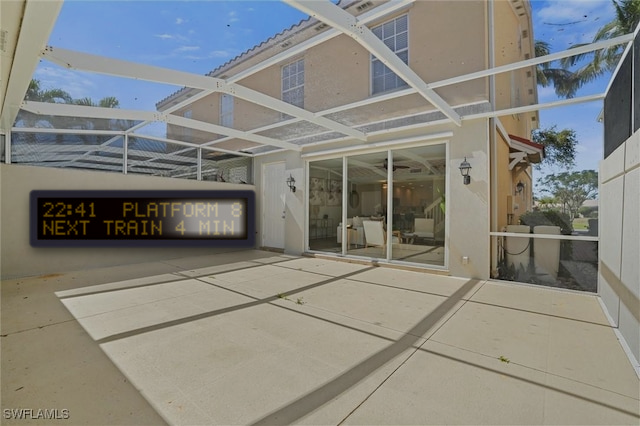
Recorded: h=22 m=41
